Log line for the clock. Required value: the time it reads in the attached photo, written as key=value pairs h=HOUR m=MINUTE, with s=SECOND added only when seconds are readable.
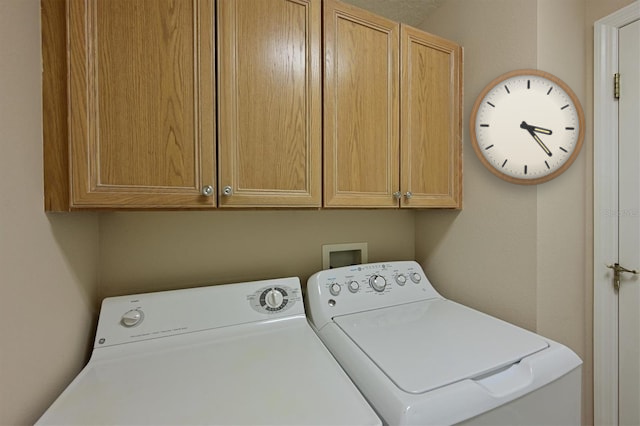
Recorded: h=3 m=23
